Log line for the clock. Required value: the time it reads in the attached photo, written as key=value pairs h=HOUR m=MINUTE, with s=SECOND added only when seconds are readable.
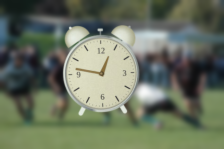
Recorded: h=12 m=47
